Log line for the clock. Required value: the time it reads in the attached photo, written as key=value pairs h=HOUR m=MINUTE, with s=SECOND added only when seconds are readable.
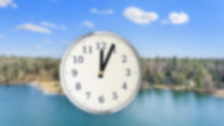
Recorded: h=12 m=4
